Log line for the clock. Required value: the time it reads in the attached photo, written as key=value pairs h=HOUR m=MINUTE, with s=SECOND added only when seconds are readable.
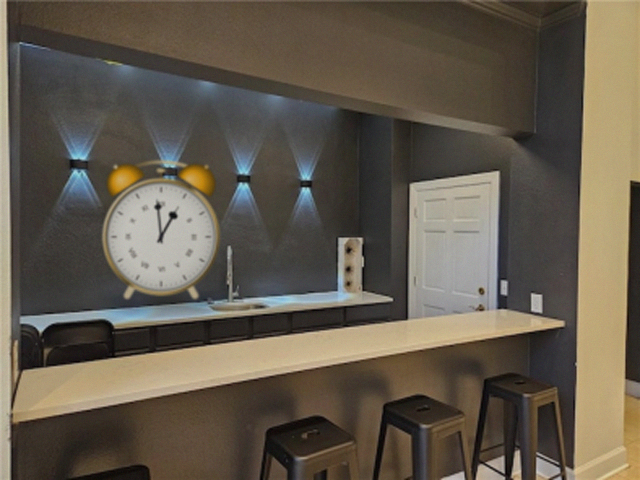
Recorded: h=12 m=59
